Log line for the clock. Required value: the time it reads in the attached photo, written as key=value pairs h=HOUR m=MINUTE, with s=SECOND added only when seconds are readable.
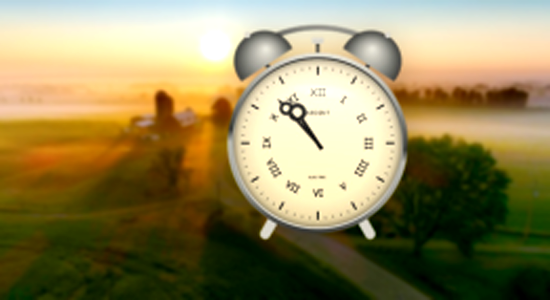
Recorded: h=10 m=53
